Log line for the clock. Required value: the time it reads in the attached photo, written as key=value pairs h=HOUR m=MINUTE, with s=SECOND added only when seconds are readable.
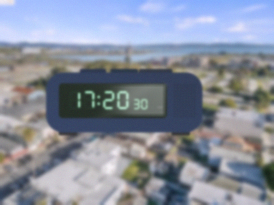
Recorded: h=17 m=20
